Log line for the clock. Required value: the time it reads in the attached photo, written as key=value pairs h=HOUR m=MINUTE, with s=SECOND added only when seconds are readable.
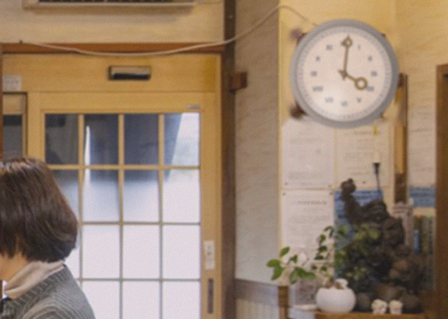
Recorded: h=4 m=1
